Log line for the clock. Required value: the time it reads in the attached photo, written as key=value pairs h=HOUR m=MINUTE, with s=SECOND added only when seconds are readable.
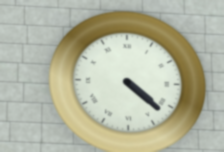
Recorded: h=4 m=22
